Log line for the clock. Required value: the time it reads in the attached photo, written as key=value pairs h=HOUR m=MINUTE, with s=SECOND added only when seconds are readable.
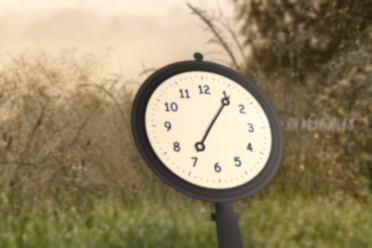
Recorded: h=7 m=6
